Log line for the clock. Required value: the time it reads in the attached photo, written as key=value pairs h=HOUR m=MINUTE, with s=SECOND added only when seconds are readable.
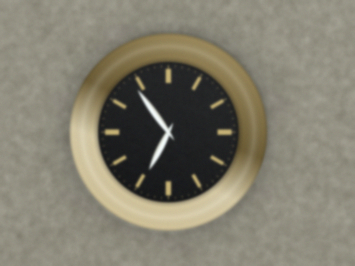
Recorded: h=6 m=54
